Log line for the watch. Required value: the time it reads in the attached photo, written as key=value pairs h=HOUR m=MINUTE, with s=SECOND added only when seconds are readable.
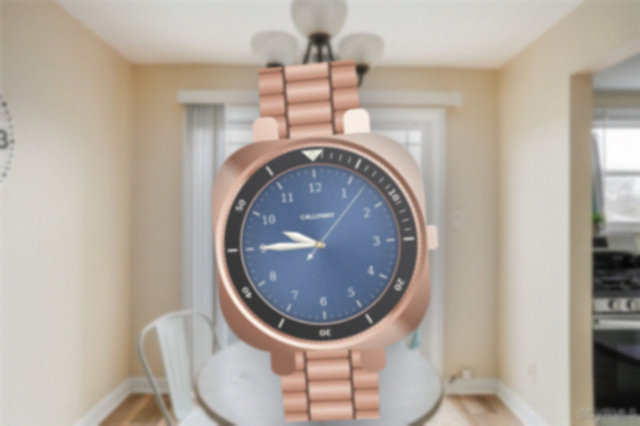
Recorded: h=9 m=45 s=7
